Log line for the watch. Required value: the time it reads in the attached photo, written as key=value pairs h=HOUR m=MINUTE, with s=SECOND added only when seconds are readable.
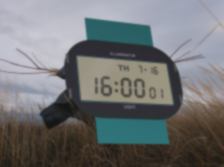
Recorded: h=16 m=0 s=1
